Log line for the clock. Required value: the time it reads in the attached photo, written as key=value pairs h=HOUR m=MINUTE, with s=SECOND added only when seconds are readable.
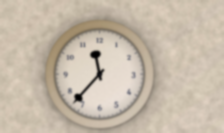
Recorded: h=11 m=37
